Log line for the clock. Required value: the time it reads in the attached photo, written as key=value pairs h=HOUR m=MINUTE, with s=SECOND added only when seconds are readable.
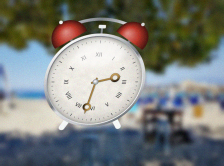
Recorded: h=2 m=32
